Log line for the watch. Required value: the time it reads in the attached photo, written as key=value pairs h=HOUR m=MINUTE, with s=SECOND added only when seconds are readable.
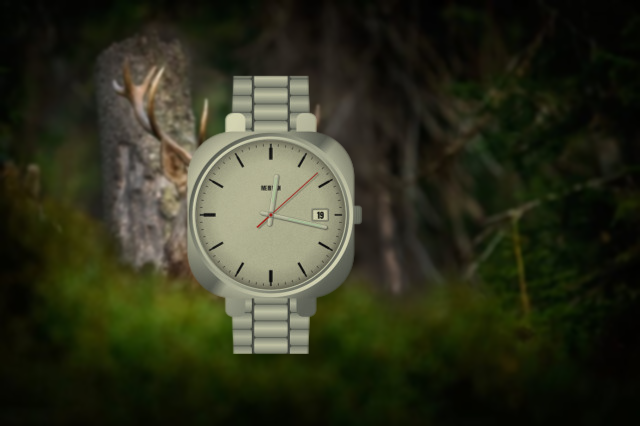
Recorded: h=12 m=17 s=8
